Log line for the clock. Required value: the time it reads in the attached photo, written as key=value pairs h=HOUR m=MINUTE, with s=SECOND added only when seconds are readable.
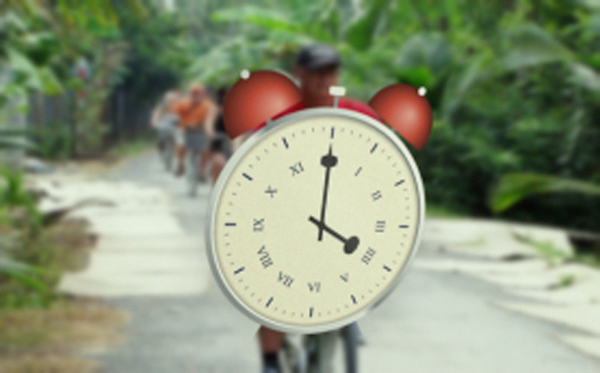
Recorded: h=4 m=0
